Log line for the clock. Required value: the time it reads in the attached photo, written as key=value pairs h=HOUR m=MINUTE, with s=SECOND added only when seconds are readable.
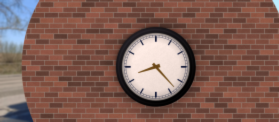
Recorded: h=8 m=23
